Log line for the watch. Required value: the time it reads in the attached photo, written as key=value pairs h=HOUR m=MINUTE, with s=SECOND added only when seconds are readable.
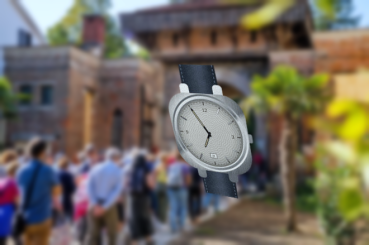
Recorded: h=6 m=55
